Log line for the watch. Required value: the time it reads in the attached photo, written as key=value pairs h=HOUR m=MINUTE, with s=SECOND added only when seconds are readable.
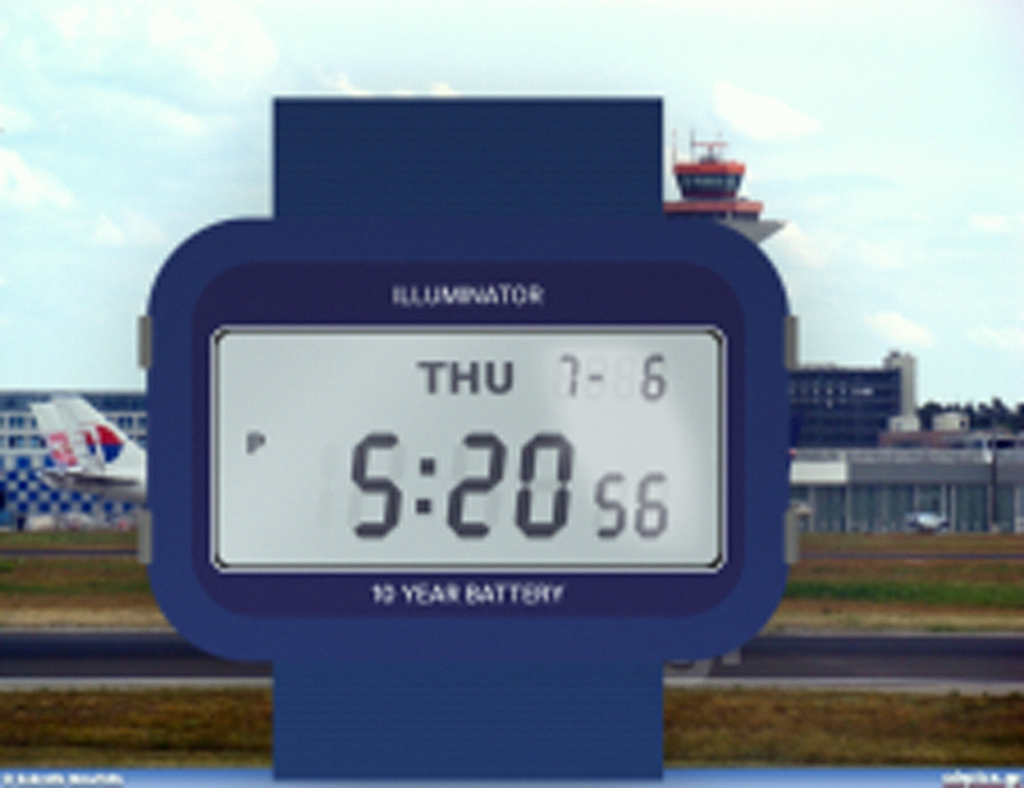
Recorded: h=5 m=20 s=56
